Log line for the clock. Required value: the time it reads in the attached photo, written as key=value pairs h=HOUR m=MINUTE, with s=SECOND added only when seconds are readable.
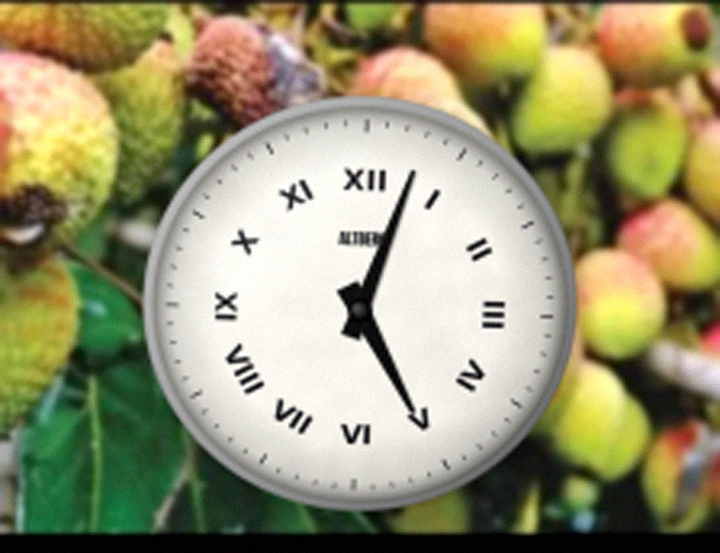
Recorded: h=5 m=3
